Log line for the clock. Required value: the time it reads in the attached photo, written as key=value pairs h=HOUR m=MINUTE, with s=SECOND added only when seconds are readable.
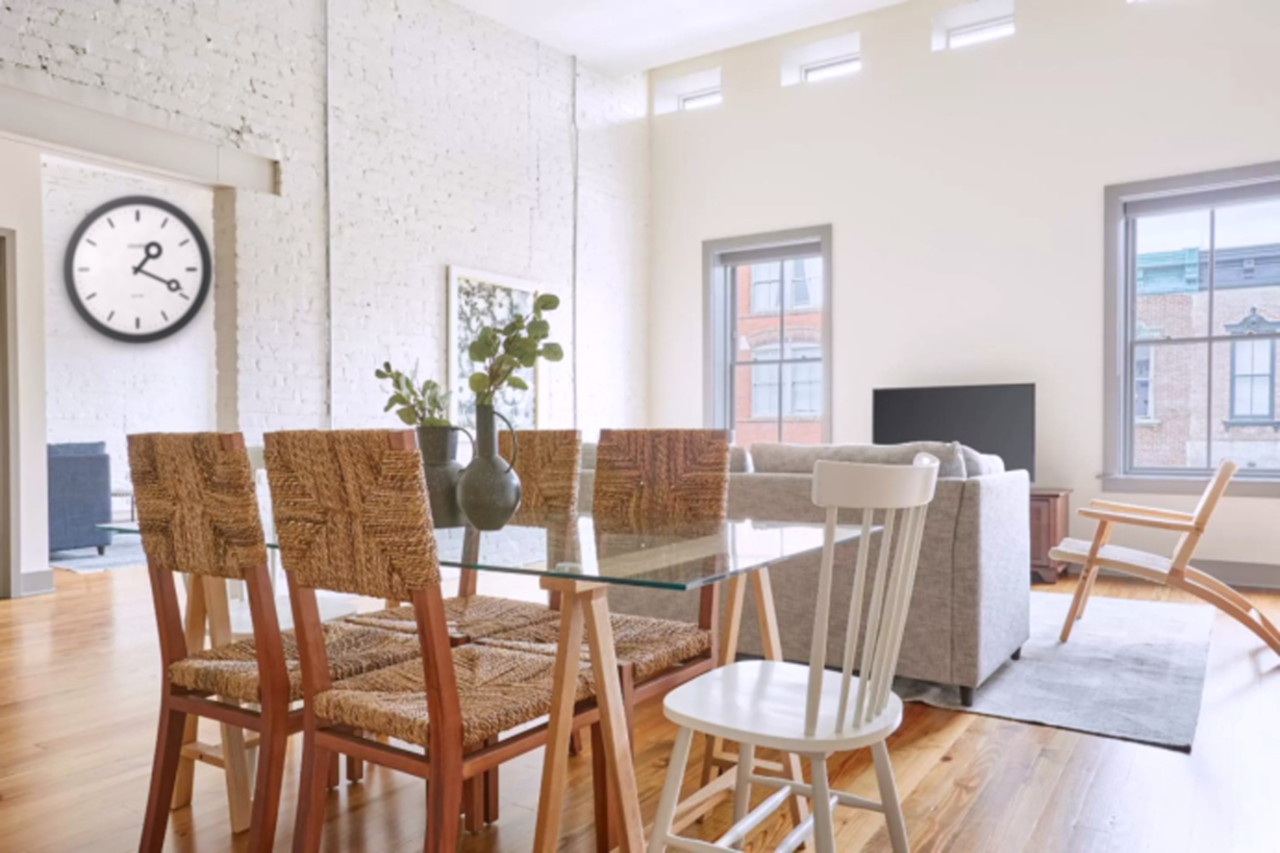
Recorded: h=1 m=19
